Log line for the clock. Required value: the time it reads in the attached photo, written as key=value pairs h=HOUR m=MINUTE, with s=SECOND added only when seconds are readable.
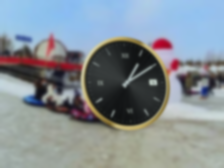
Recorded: h=1 m=10
